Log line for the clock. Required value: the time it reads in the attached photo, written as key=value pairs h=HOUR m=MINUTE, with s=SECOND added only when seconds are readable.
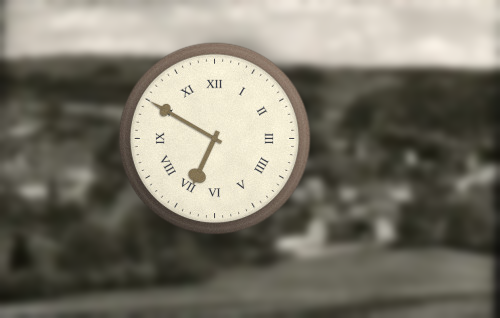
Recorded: h=6 m=50
